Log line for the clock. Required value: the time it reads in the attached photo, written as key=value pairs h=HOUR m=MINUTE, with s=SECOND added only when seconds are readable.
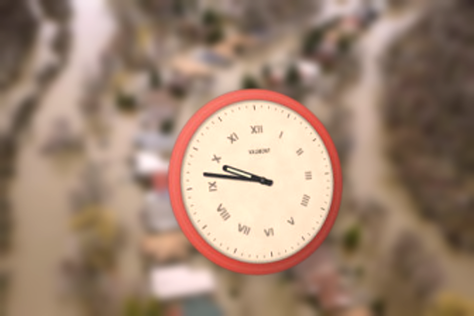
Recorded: h=9 m=47
